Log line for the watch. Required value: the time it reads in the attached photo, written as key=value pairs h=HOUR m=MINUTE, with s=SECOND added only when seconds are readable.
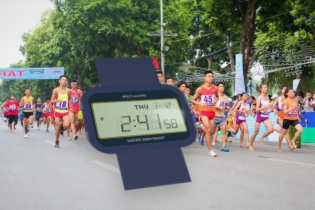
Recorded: h=2 m=41 s=58
